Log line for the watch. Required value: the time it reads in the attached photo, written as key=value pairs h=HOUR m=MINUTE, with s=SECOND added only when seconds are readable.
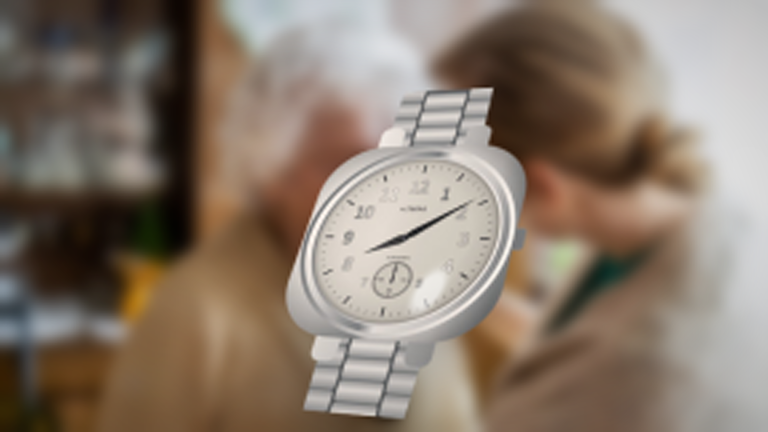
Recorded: h=8 m=9
